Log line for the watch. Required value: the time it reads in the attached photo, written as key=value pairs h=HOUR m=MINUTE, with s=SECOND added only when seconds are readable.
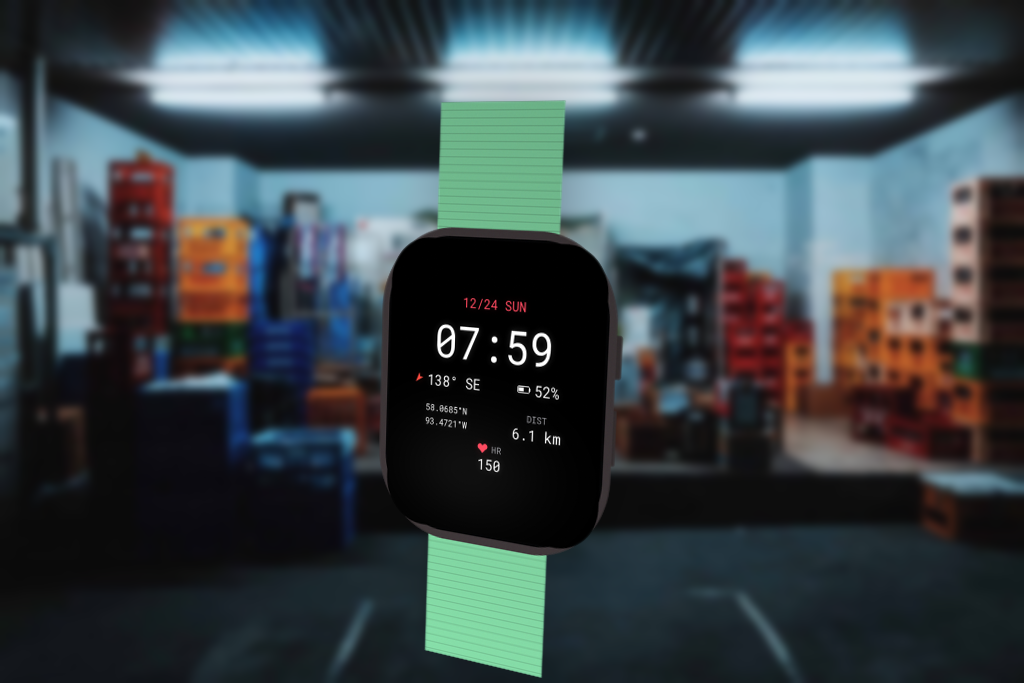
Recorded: h=7 m=59
